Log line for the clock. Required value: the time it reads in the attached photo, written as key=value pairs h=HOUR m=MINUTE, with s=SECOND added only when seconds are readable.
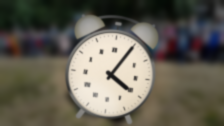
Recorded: h=4 m=5
